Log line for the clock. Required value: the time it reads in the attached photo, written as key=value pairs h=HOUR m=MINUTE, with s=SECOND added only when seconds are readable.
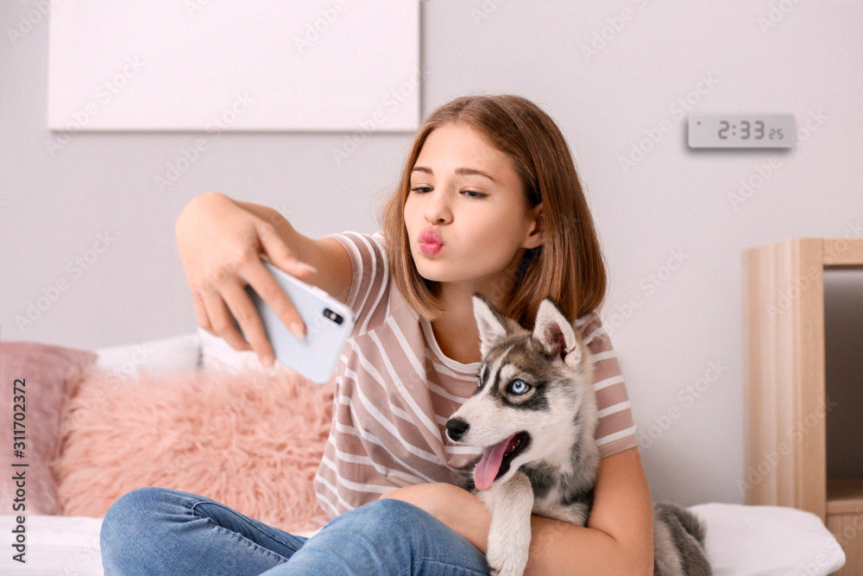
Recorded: h=2 m=33
